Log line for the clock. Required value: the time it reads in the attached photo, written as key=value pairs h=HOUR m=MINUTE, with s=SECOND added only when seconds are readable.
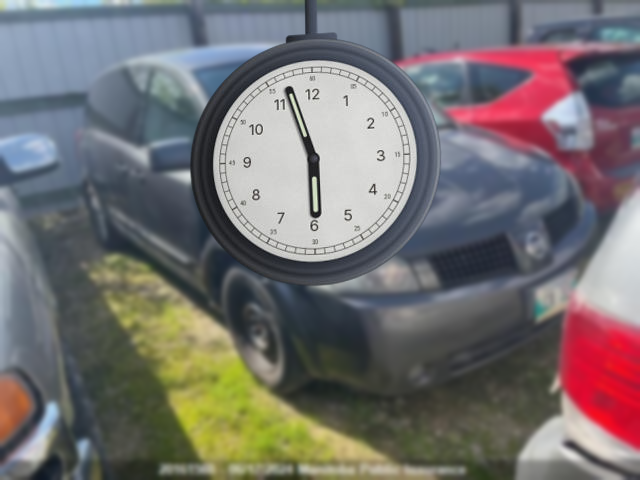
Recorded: h=5 m=57
